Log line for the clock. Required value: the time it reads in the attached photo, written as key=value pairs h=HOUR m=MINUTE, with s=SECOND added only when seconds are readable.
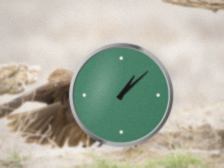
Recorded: h=1 m=8
